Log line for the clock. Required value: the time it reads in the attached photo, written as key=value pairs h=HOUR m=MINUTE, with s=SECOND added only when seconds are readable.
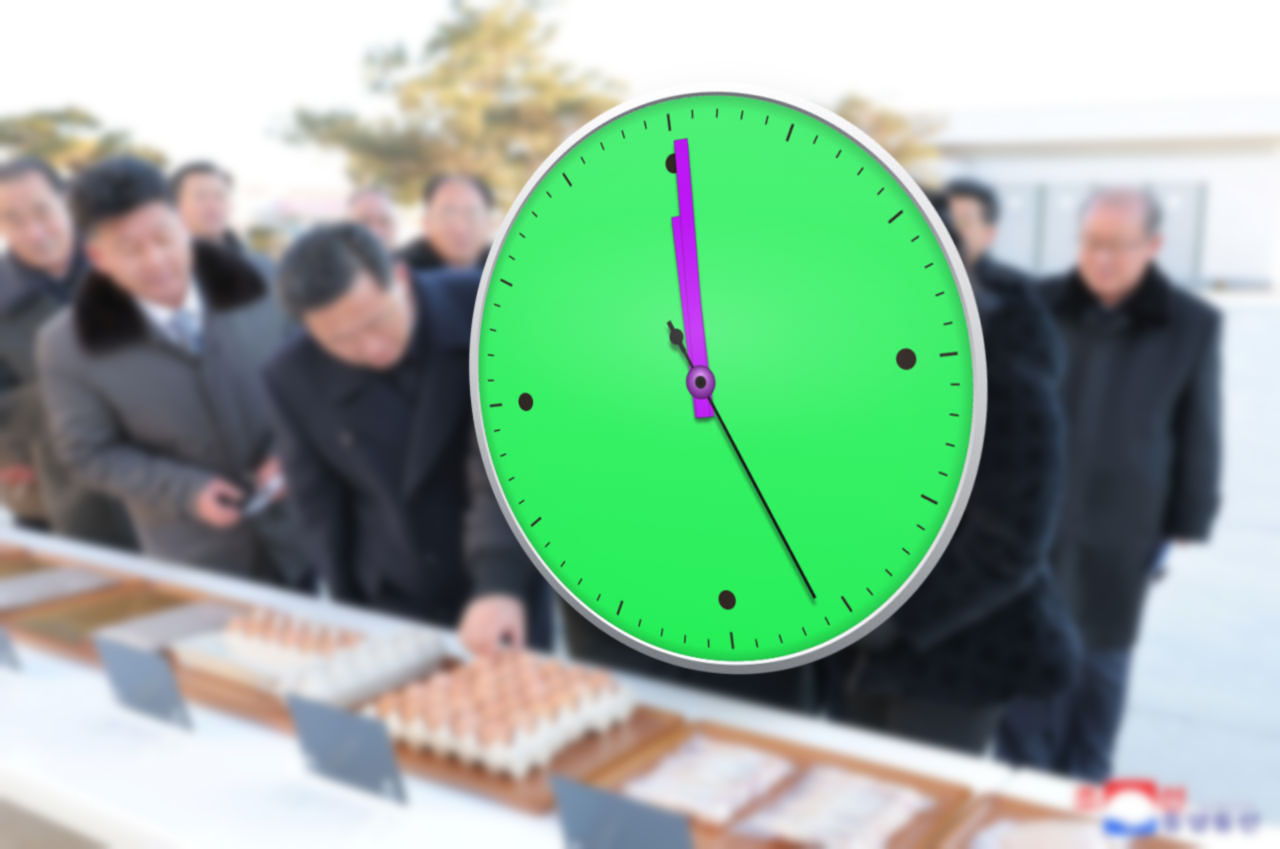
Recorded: h=12 m=0 s=26
